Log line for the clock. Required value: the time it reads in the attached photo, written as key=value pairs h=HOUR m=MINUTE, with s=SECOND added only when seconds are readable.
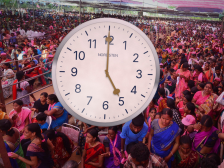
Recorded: h=5 m=0
